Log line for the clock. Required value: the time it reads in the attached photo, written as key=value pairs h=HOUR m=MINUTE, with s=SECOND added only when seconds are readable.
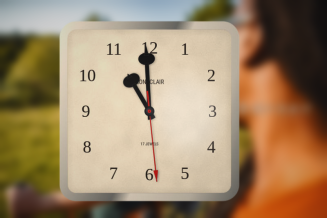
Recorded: h=10 m=59 s=29
